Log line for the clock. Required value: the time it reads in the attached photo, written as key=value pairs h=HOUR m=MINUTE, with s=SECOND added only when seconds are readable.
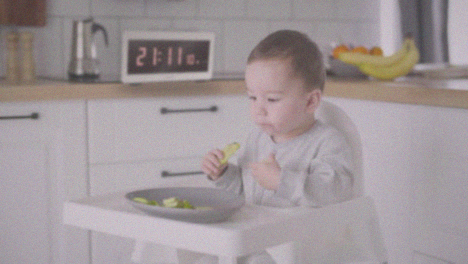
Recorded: h=21 m=11
